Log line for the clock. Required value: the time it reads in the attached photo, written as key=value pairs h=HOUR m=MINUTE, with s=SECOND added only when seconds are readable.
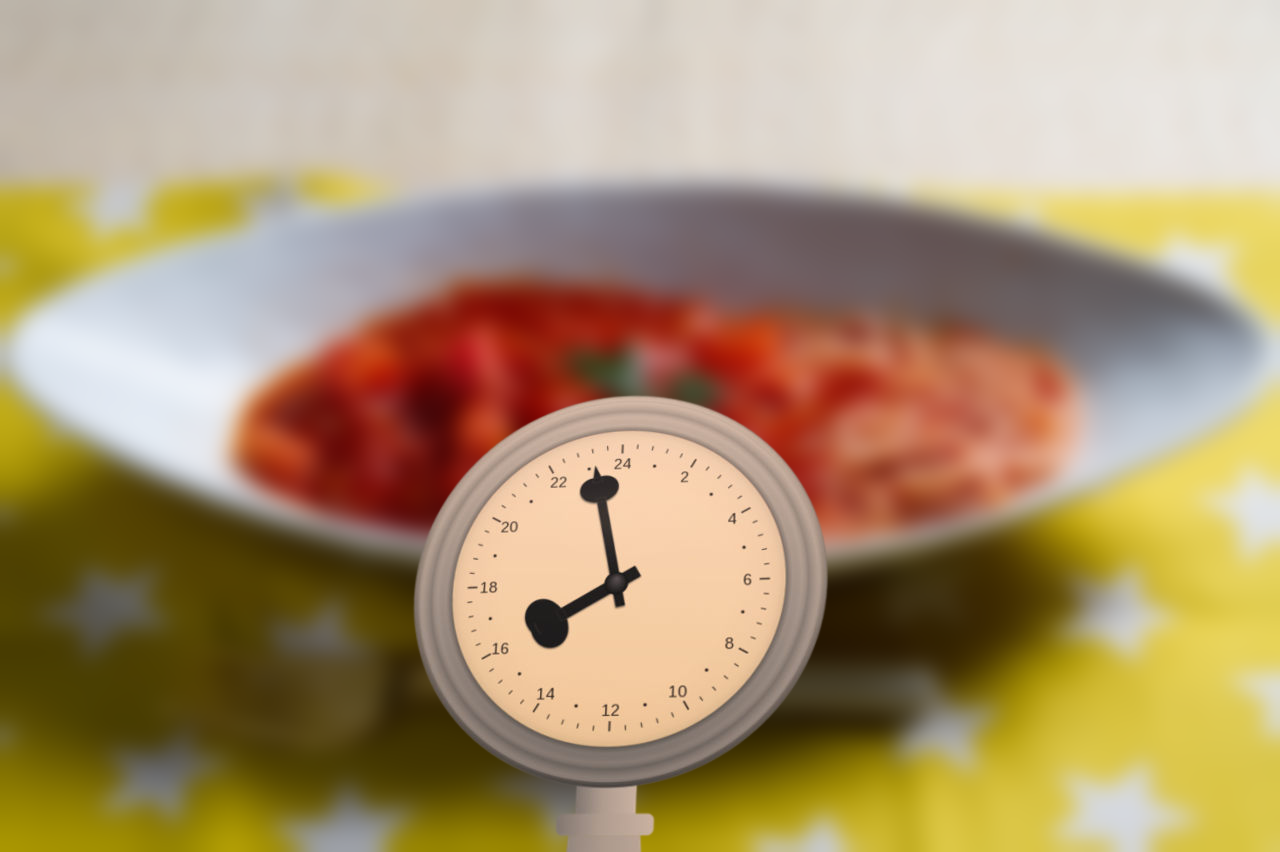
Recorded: h=15 m=58
